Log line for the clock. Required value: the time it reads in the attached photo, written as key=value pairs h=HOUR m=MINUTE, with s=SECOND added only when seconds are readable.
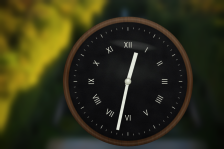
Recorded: h=12 m=32
